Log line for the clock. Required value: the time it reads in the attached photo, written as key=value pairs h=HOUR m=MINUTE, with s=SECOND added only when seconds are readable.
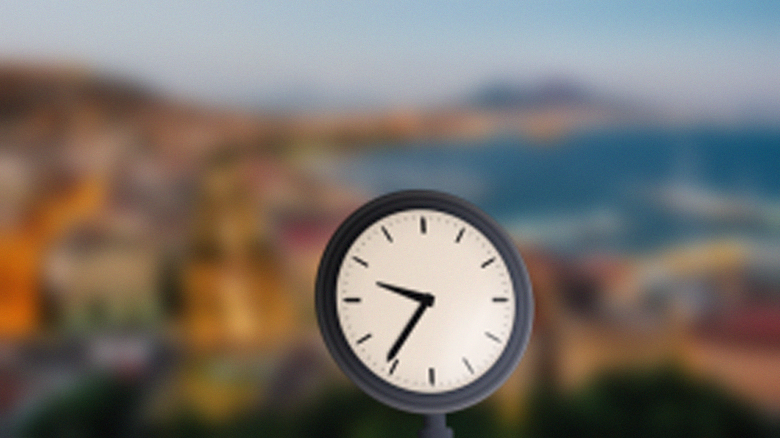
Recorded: h=9 m=36
